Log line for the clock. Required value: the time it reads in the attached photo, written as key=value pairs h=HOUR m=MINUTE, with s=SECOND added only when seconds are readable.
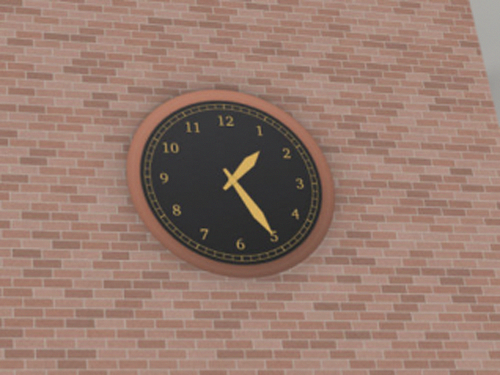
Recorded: h=1 m=25
